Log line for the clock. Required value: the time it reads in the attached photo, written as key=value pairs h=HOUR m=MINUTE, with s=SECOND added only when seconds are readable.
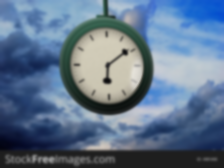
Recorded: h=6 m=9
